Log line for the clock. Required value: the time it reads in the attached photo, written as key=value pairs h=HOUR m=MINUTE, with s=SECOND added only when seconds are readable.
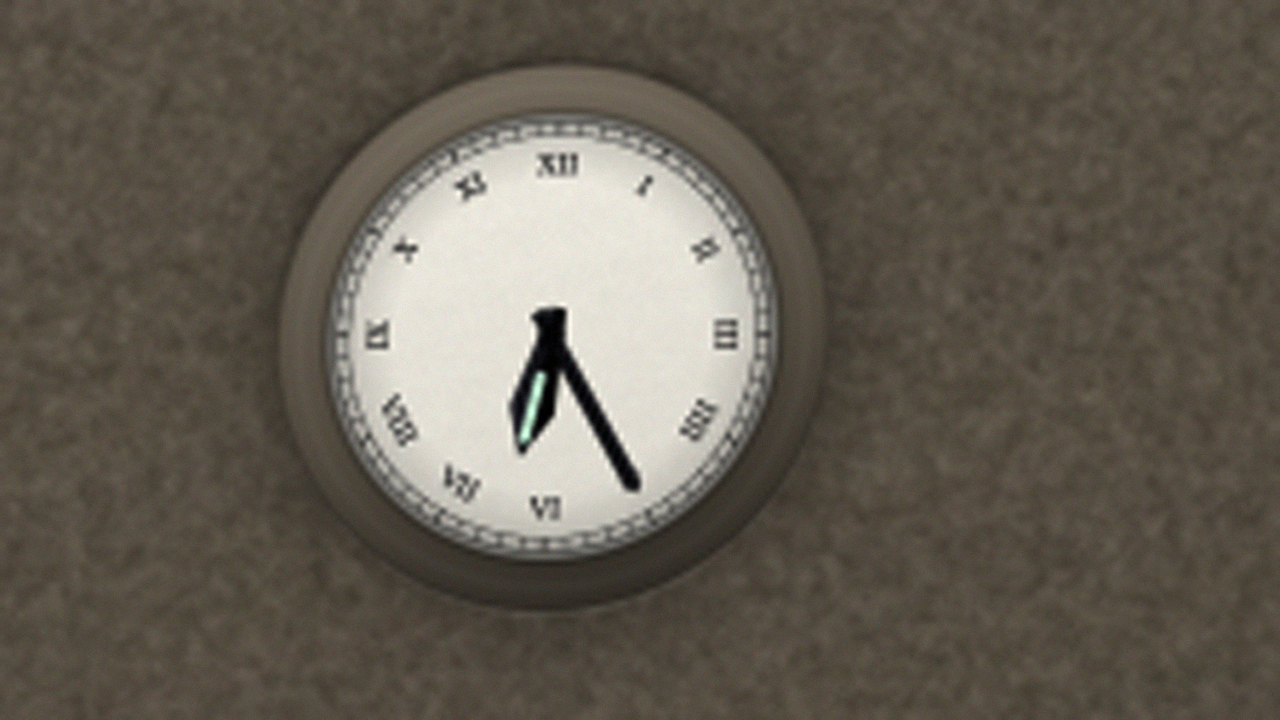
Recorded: h=6 m=25
